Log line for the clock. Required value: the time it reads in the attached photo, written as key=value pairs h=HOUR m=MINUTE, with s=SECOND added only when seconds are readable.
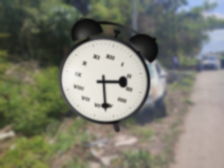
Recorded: h=2 m=27
